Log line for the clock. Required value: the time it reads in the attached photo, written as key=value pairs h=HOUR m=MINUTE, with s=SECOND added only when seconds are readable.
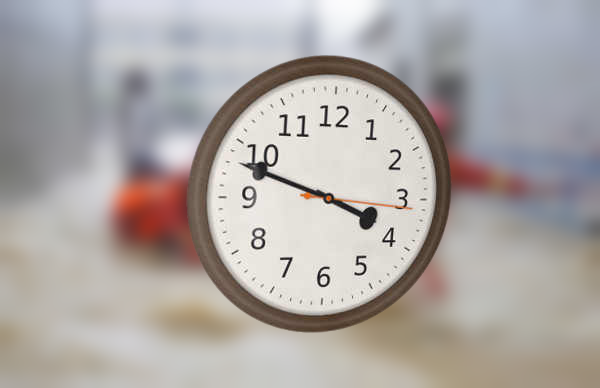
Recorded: h=3 m=48 s=16
